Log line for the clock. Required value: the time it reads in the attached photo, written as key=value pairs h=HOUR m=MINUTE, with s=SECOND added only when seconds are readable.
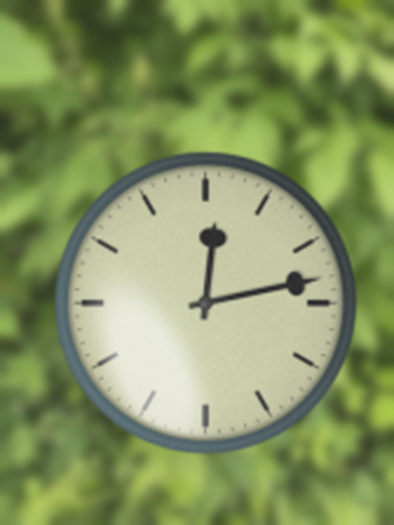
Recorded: h=12 m=13
